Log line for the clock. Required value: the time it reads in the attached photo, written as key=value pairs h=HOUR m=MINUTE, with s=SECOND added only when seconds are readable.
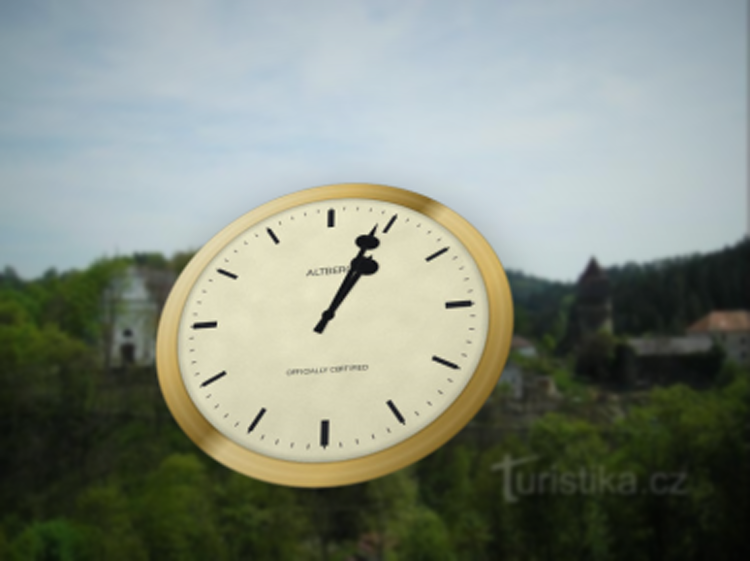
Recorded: h=1 m=4
